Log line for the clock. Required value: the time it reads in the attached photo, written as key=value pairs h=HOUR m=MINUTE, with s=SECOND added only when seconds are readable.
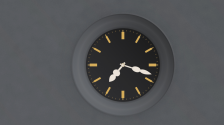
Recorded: h=7 m=18
